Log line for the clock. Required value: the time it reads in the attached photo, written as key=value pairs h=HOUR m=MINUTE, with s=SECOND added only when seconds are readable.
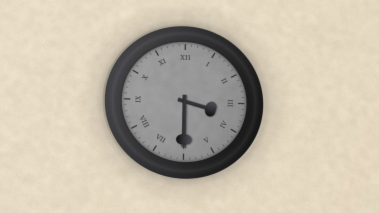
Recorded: h=3 m=30
